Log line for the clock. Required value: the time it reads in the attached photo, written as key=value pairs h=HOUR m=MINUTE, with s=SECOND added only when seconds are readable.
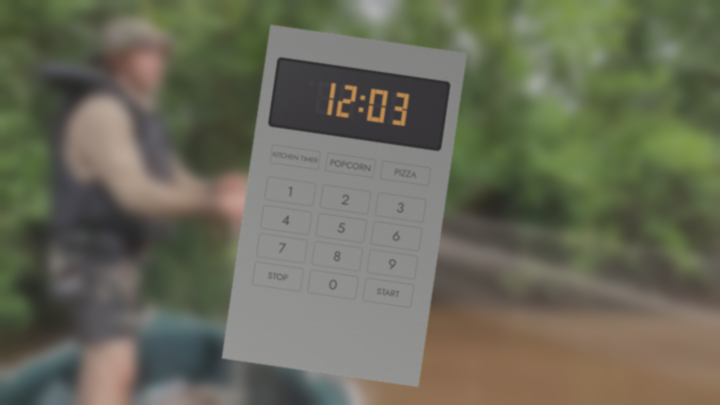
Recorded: h=12 m=3
